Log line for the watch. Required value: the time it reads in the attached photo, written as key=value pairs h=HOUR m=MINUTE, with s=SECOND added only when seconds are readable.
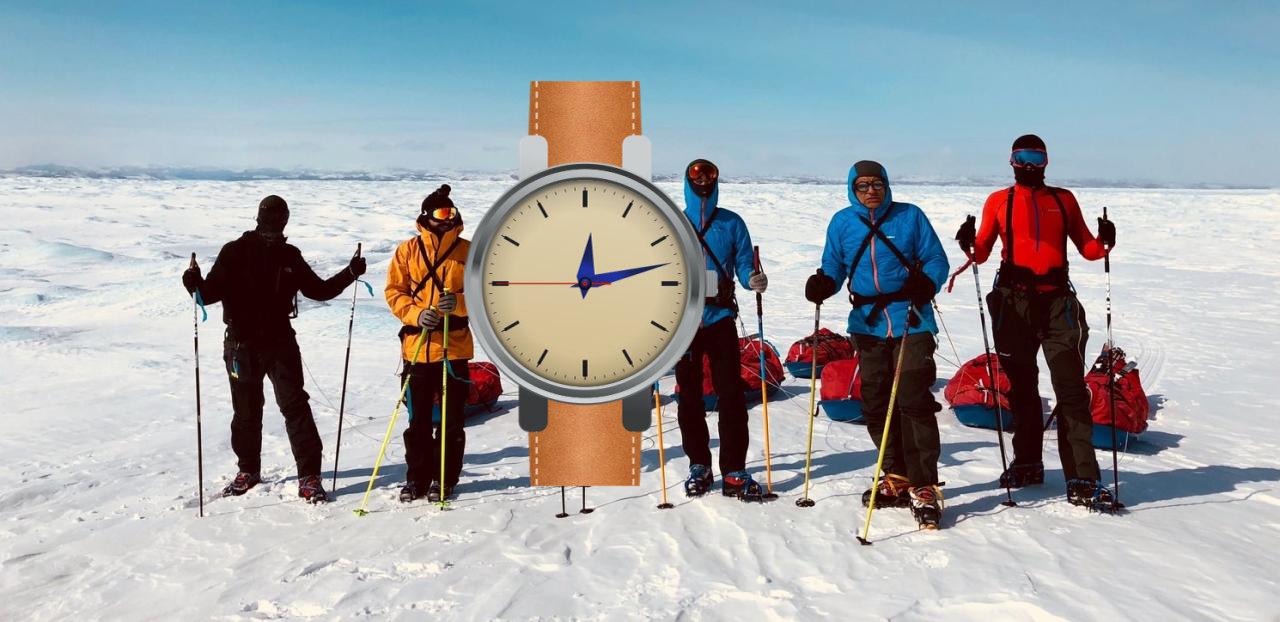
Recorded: h=12 m=12 s=45
